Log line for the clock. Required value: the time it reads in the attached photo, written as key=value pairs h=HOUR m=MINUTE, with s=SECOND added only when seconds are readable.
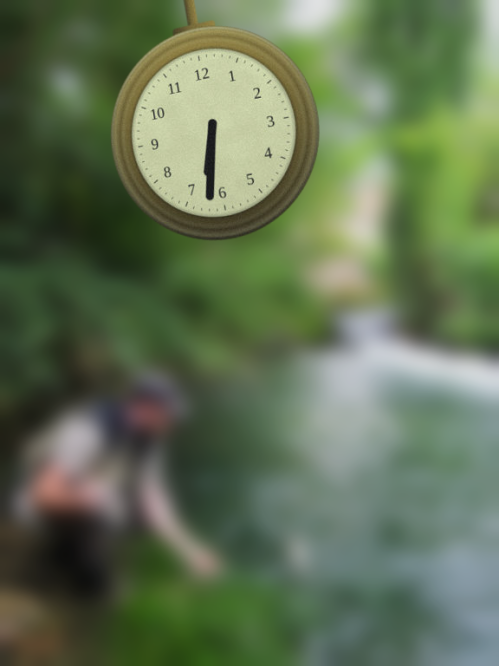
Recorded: h=6 m=32
